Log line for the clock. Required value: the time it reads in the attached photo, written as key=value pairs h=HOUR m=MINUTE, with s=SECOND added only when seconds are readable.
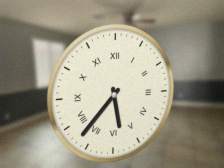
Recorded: h=5 m=37
